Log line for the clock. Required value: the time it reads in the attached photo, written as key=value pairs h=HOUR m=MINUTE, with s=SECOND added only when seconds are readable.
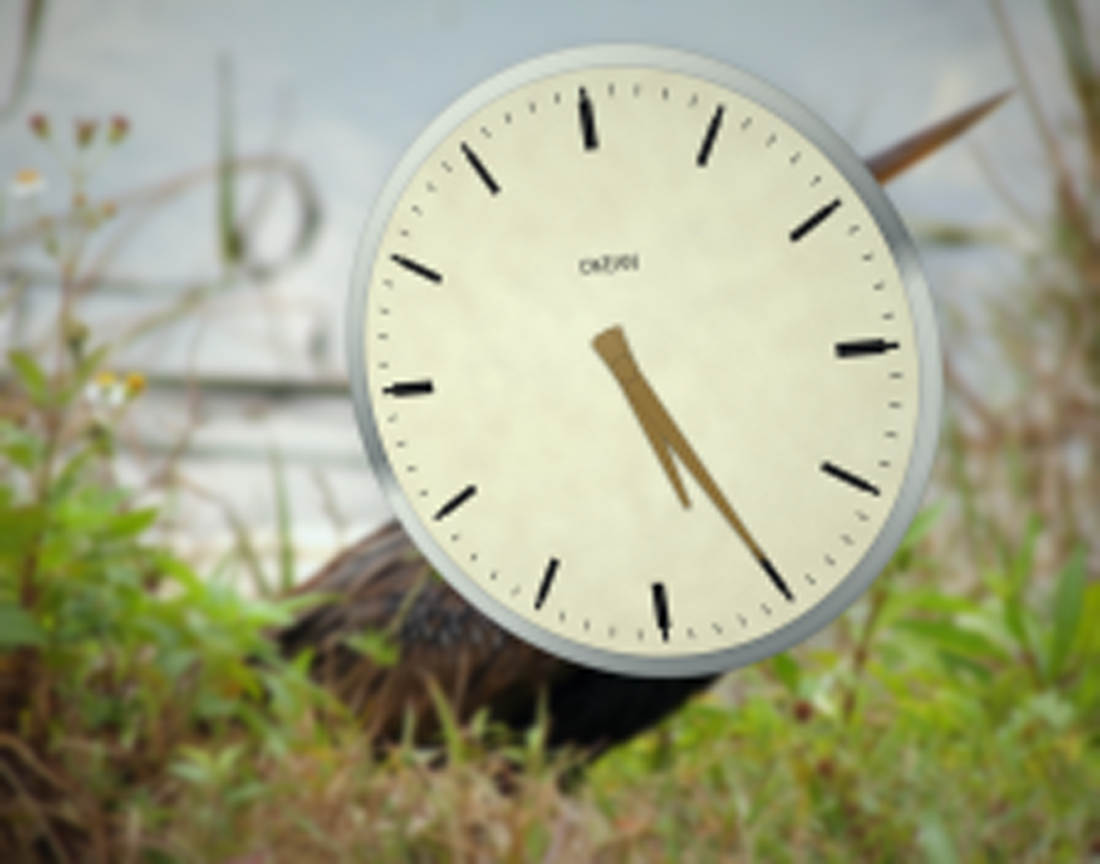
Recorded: h=5 m=25
